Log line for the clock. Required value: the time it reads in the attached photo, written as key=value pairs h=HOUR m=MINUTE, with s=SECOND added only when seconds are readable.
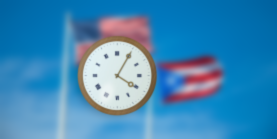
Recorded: h=4 m=5
